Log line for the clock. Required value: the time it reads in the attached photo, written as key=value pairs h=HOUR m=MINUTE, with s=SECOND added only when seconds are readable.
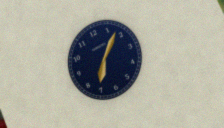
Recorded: h=7 m=8
